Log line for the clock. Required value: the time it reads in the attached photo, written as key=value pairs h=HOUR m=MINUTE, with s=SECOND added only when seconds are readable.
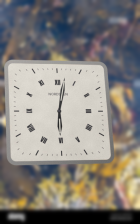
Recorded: h=6 m=2
